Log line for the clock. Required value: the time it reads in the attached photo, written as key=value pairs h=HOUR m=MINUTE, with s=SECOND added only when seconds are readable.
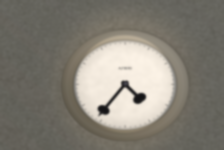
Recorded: h=4 m=36
